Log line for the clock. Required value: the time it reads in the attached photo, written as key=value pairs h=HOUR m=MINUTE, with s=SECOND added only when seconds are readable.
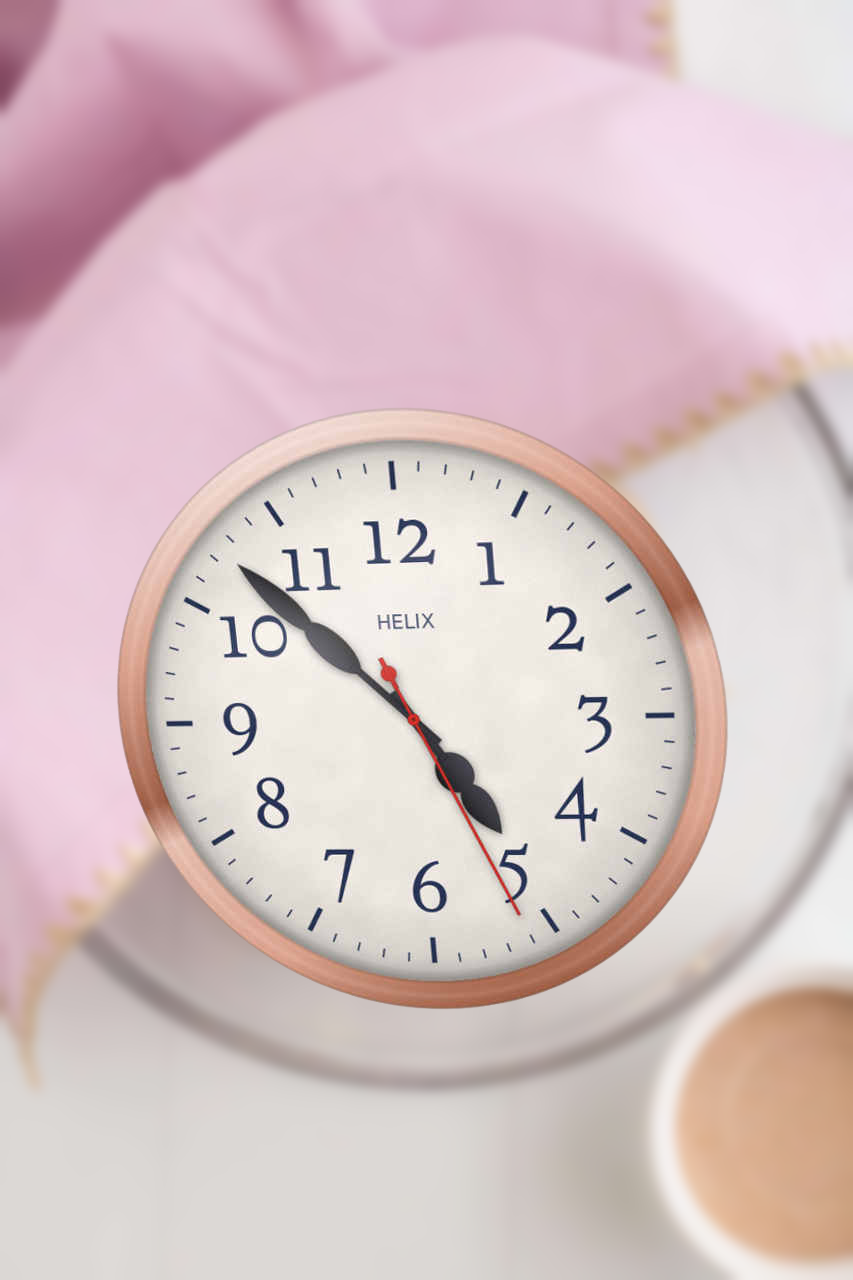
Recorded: h=4 m=52 s=26
